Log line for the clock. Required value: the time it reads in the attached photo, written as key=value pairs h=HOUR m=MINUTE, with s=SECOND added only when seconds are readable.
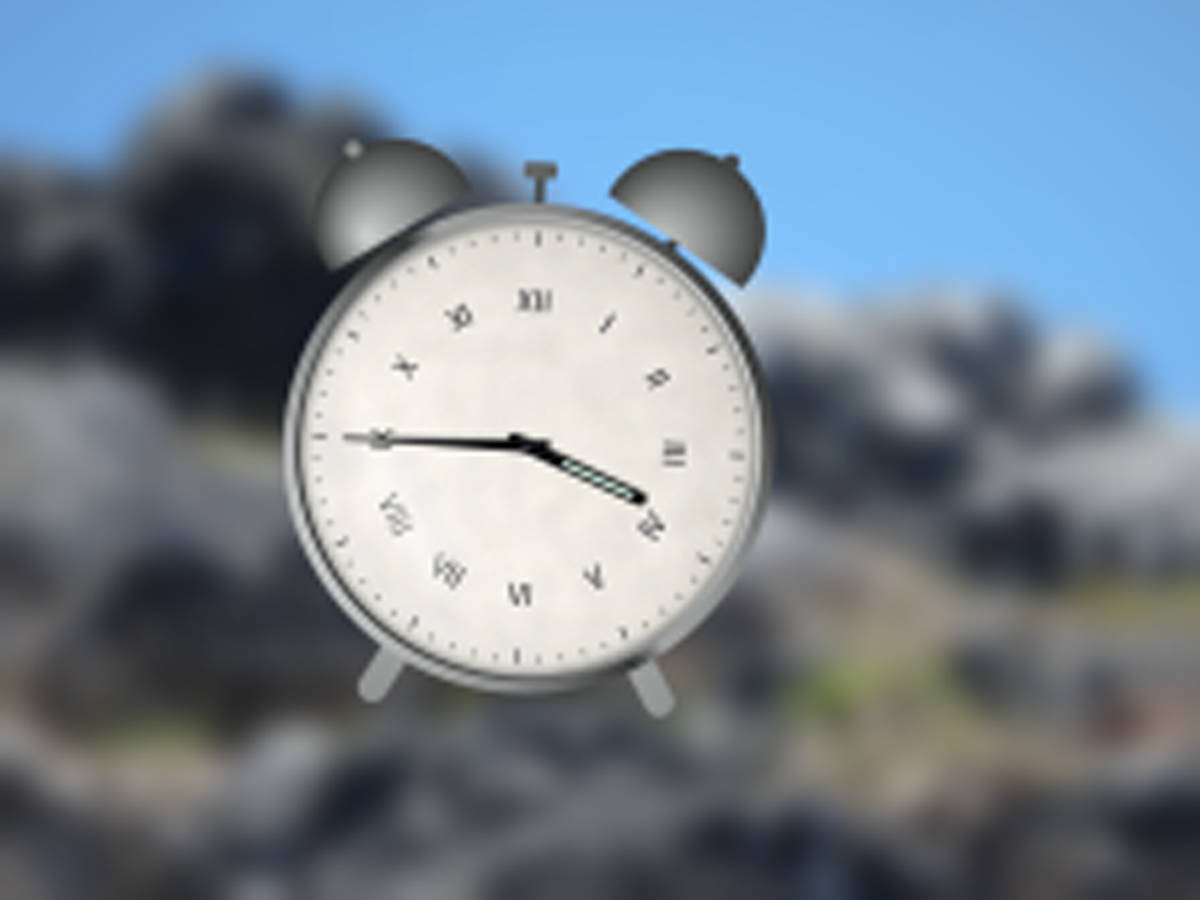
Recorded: h=3 m=45
